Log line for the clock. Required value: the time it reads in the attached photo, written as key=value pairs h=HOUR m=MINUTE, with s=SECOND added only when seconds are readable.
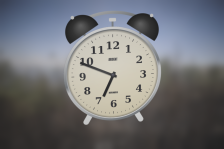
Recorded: h=6 m=49
